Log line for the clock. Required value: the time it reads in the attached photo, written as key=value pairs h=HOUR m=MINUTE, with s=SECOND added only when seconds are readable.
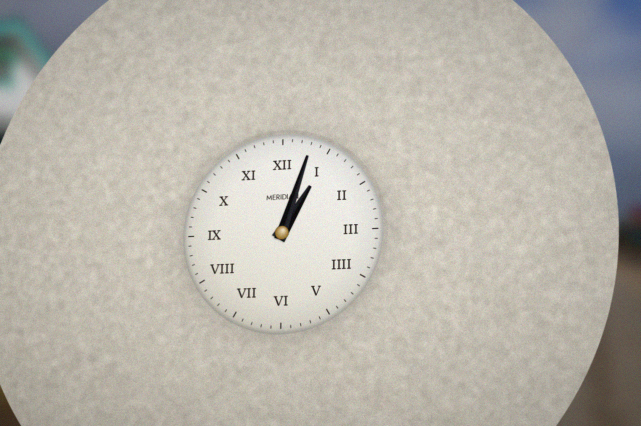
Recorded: h=1 m=3
